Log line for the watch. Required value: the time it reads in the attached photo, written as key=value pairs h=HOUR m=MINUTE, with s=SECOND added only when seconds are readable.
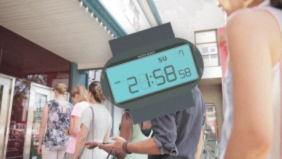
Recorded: h=21 m=58
